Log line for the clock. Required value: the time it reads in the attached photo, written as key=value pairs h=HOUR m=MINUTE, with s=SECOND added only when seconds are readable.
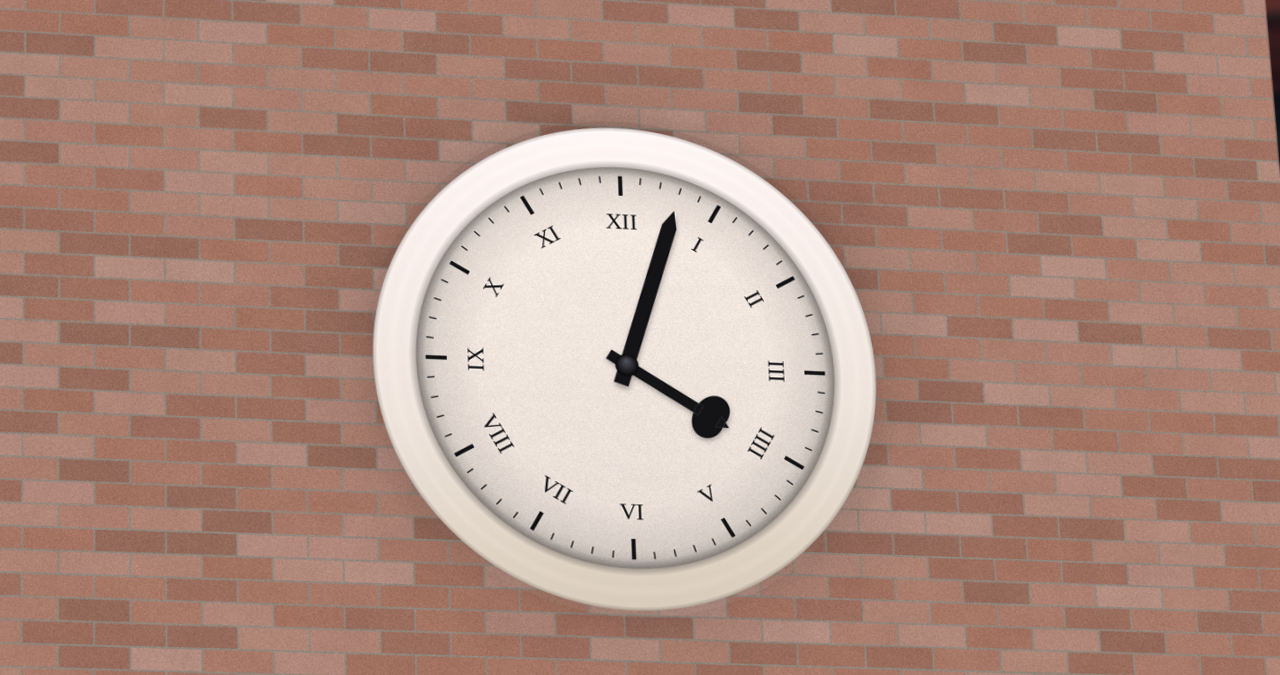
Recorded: h=4 m=3
